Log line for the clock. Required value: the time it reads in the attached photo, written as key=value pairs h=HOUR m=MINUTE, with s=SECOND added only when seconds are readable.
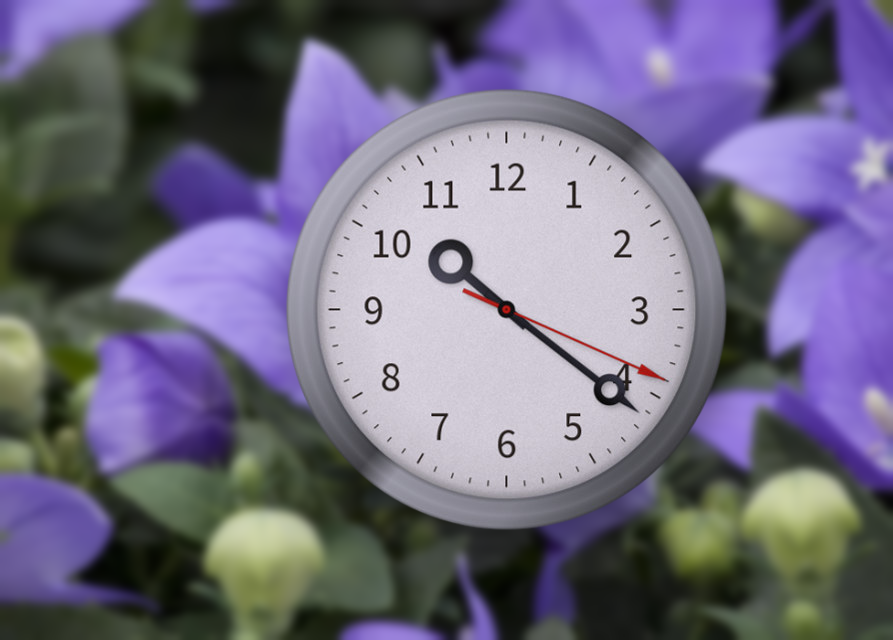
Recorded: h=10 m=21 s=19
